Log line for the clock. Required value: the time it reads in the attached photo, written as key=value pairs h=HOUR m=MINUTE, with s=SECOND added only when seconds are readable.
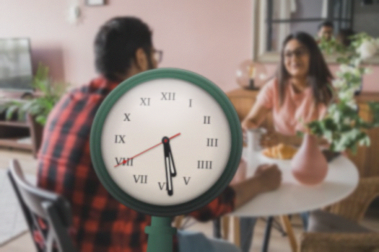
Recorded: h=5 m=28 s=40
